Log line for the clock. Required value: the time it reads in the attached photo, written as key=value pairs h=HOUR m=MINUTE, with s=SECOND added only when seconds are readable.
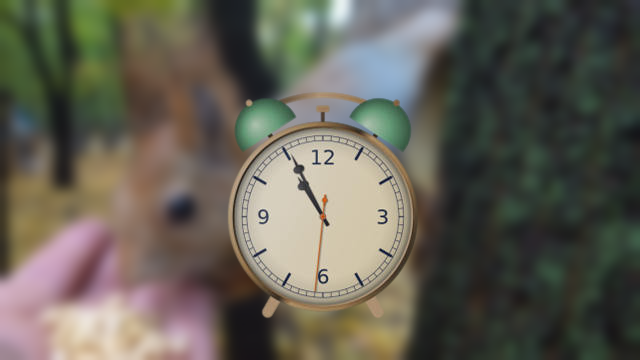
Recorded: h=10 m=55 s=31
